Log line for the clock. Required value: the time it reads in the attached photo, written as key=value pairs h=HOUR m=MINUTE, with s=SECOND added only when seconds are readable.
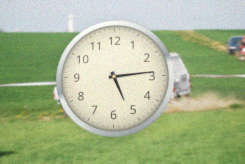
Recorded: h=5 m=14
